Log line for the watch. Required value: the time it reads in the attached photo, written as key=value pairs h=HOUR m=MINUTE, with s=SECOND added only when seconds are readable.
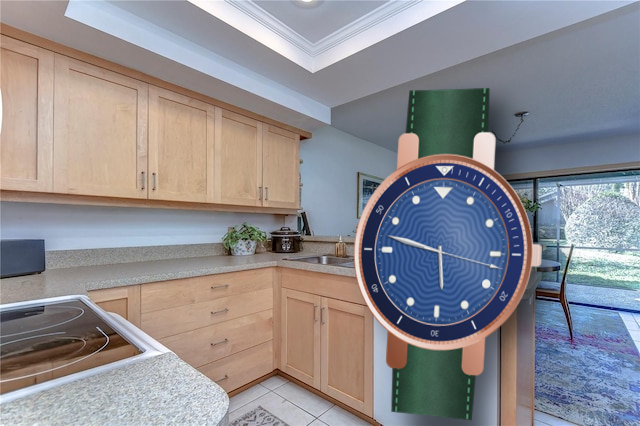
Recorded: h=5 m=47 s=17
